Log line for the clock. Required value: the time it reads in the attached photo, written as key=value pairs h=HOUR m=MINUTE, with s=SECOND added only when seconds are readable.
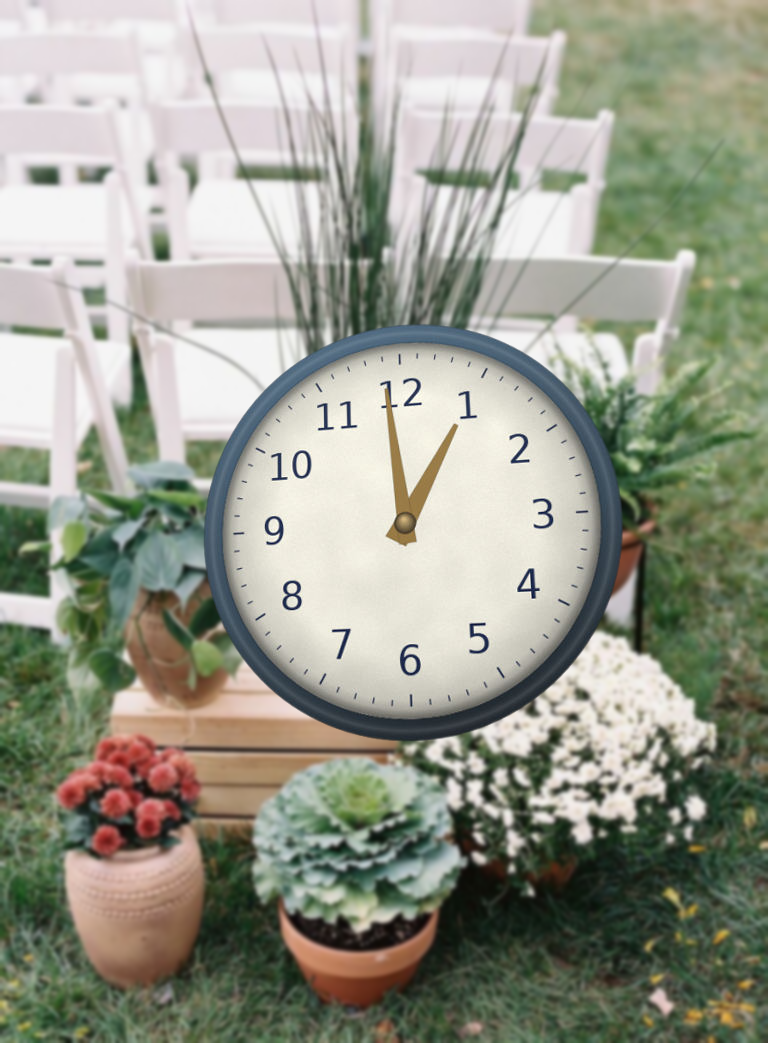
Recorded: h=12 m=59
